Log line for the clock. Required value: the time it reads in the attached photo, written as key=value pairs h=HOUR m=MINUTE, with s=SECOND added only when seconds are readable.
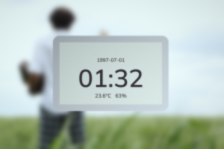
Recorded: h=1 m=32
